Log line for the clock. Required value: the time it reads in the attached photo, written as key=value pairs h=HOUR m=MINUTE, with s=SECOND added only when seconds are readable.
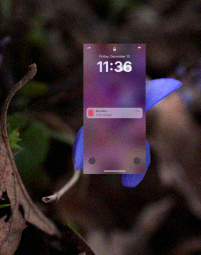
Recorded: h=11 m=36
